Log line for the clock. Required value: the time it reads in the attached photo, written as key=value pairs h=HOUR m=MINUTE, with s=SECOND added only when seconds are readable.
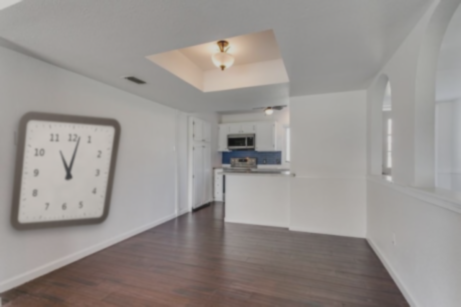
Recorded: h=11 m=2
